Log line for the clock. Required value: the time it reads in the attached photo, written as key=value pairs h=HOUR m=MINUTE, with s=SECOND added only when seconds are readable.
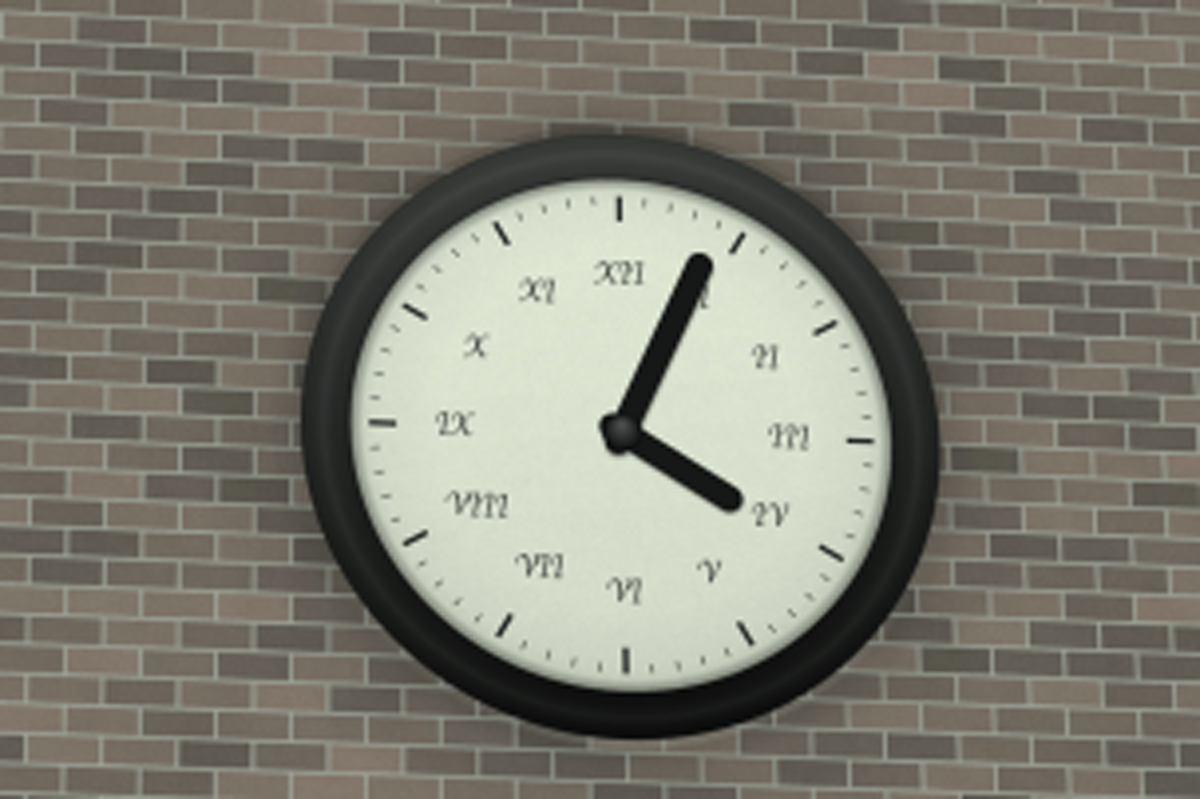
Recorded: h=4 m=4
